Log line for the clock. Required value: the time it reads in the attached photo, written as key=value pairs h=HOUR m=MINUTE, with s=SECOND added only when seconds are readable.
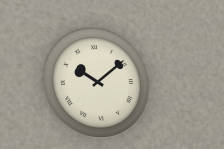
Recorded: h=10 m=9
